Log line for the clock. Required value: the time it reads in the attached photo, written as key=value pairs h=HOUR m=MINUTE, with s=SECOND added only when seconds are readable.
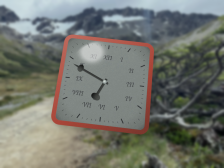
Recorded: h=6 m=49
